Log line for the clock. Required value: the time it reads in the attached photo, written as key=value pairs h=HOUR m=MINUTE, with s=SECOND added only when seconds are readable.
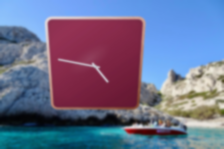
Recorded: h=4 m=47
